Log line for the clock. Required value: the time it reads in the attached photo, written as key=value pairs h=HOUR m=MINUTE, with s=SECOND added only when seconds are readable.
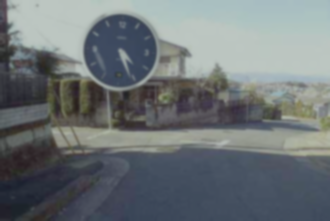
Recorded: h=4 m=26
